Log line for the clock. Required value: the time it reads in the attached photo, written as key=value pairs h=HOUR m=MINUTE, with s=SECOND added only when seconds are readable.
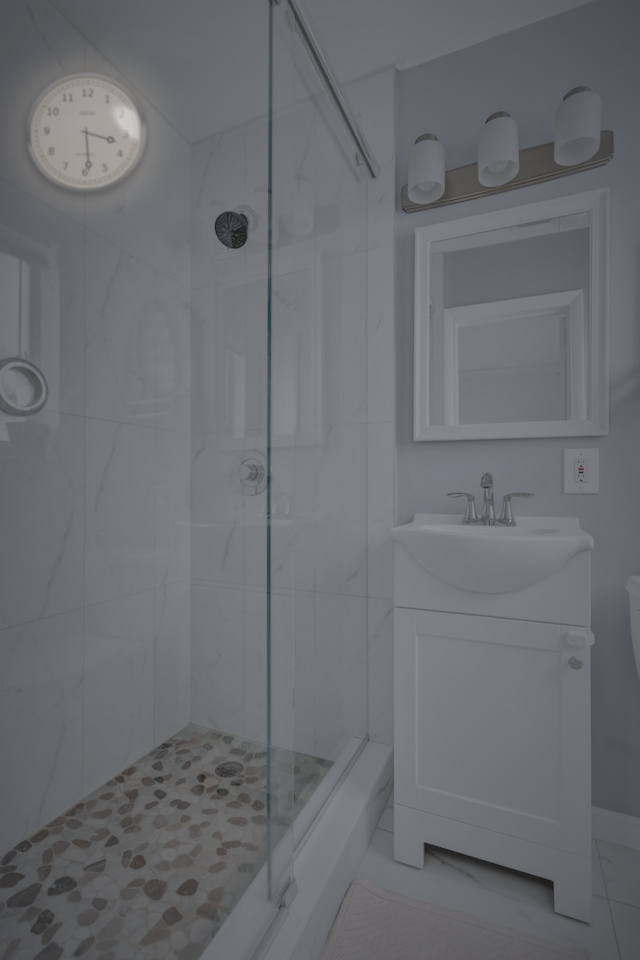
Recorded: h=3 m=29
